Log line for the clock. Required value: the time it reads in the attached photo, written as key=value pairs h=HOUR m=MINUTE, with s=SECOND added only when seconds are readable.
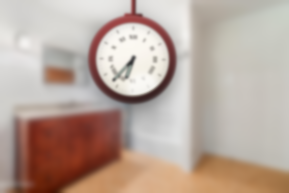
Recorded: h=6 m=37
